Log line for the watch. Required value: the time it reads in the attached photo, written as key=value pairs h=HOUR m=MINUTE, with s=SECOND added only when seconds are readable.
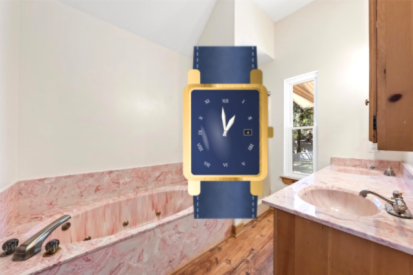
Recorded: h=12 m=59
